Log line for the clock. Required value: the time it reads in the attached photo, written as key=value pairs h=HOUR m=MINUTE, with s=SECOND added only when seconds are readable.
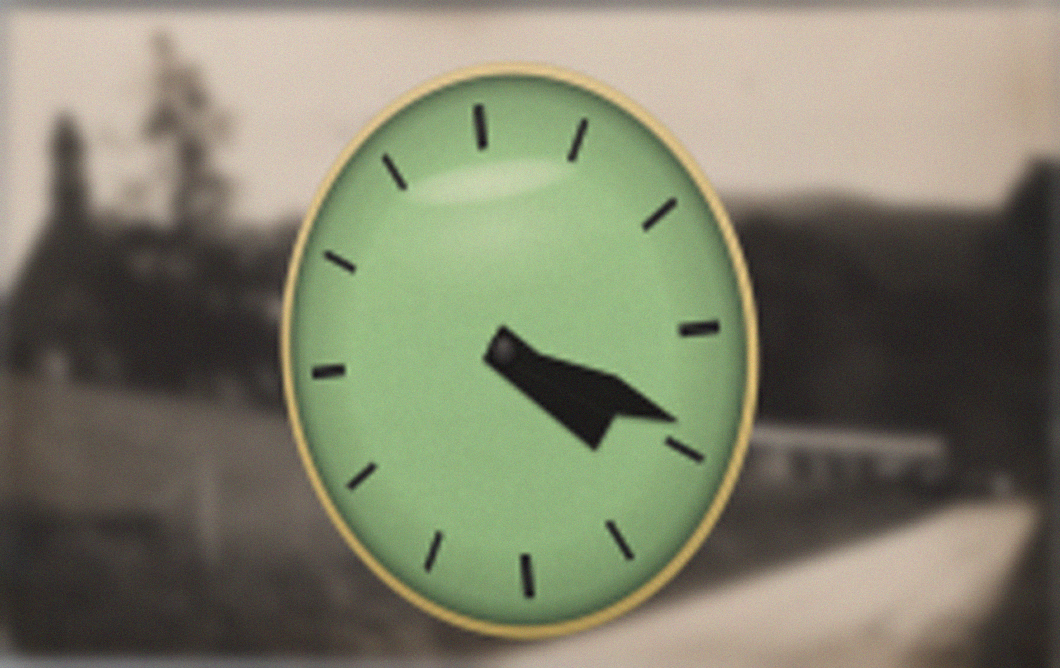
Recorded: h=4 m=19
